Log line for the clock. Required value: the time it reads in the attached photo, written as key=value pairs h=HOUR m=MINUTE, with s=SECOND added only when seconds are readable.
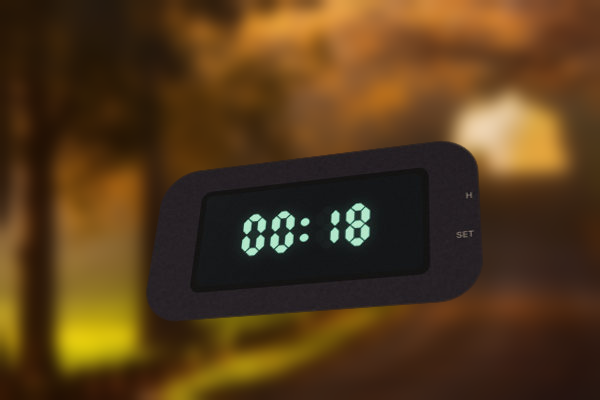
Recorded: h=0 m=18
